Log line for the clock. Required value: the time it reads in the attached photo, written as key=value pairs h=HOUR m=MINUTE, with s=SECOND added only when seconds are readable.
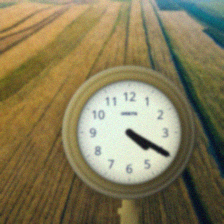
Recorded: h=4 m=20
